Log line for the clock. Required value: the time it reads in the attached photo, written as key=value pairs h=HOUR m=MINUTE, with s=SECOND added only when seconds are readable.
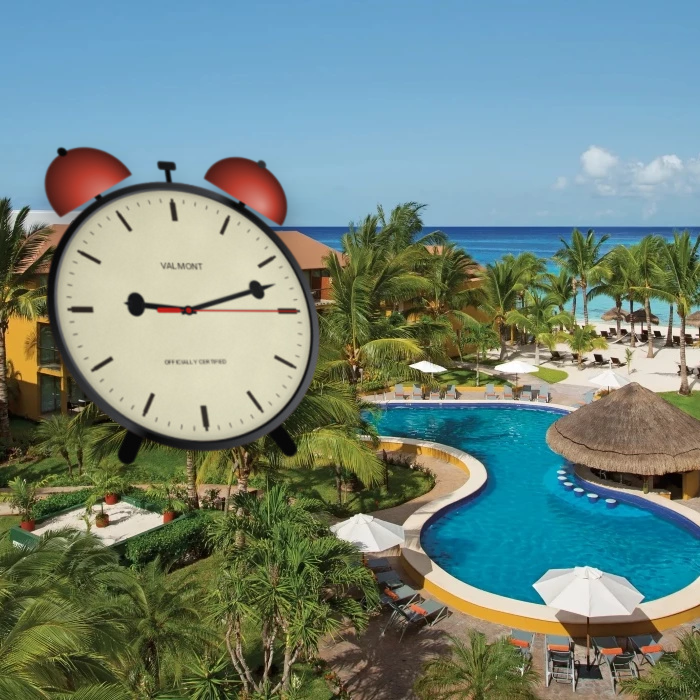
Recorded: h=9 m=12 s=15
